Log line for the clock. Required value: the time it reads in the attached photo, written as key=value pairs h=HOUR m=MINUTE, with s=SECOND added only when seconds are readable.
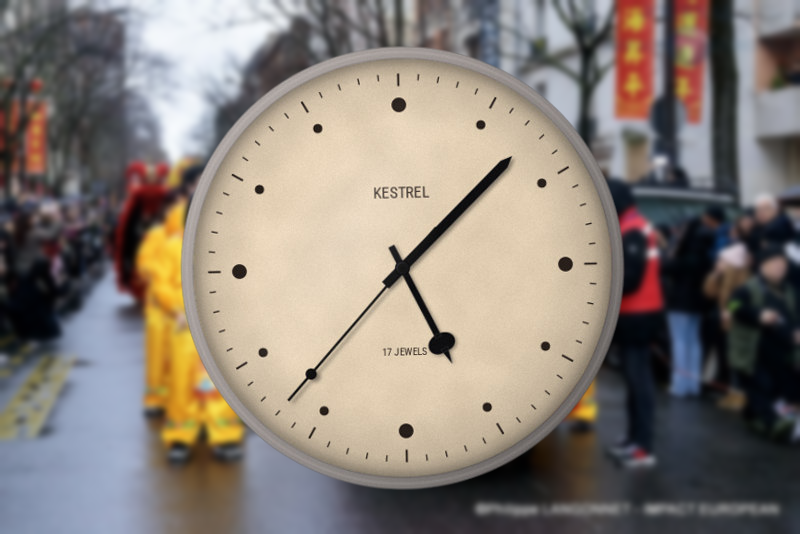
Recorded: h=5 m=7 s=37
